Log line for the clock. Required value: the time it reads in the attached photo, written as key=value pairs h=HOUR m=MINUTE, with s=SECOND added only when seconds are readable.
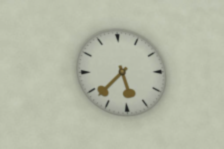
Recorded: h=5 m=38
